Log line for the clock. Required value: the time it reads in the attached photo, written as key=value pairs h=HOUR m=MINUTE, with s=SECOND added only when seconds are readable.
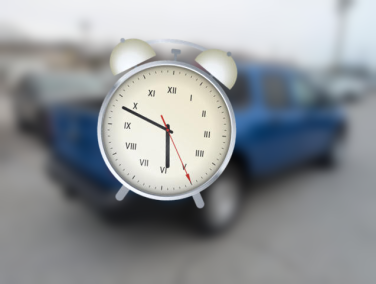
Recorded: h=5 m=48 s=25
